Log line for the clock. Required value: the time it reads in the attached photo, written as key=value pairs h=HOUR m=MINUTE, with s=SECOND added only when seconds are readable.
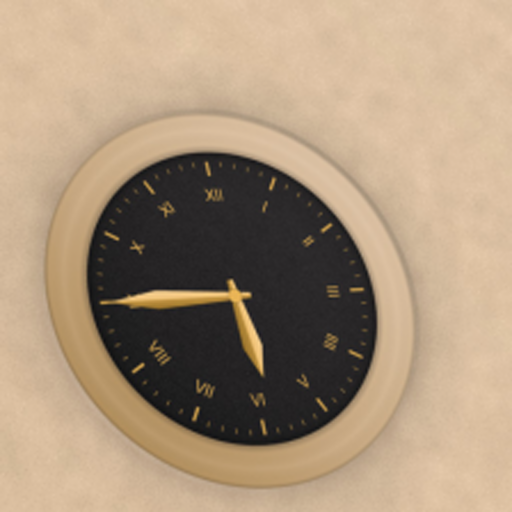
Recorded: h=5 m=45
